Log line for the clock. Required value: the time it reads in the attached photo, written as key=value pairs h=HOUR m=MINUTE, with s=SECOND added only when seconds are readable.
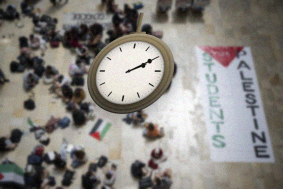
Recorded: h=2 m=10
